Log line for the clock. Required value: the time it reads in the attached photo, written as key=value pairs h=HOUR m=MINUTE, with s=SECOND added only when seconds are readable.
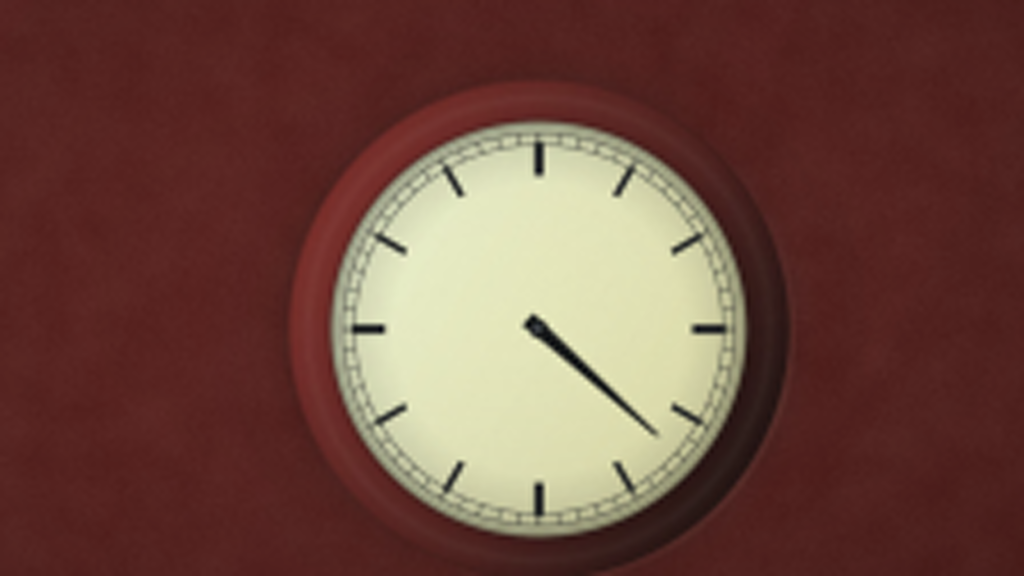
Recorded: h=4 m=22
